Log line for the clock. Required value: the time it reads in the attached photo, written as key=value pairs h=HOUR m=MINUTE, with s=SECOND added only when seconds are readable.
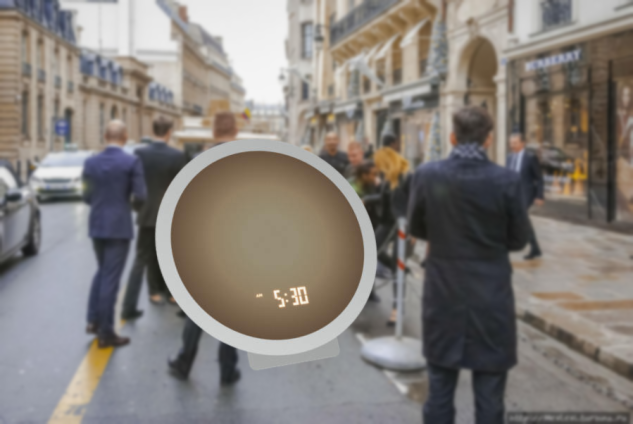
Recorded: h=5 m=30
